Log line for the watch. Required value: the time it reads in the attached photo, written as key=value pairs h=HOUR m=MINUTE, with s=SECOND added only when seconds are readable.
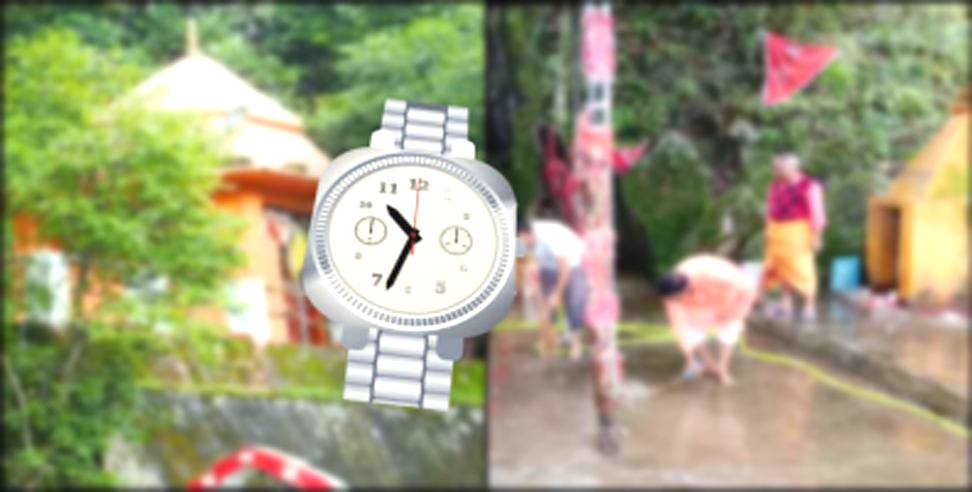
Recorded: h=10 m=33
